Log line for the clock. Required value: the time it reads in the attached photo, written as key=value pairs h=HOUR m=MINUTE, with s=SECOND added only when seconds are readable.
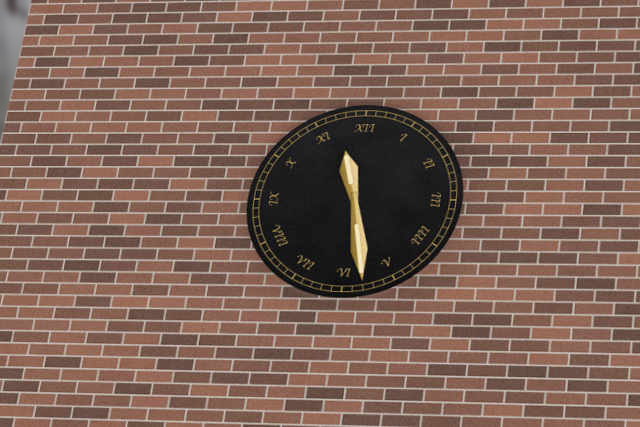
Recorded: h=11 m=28
